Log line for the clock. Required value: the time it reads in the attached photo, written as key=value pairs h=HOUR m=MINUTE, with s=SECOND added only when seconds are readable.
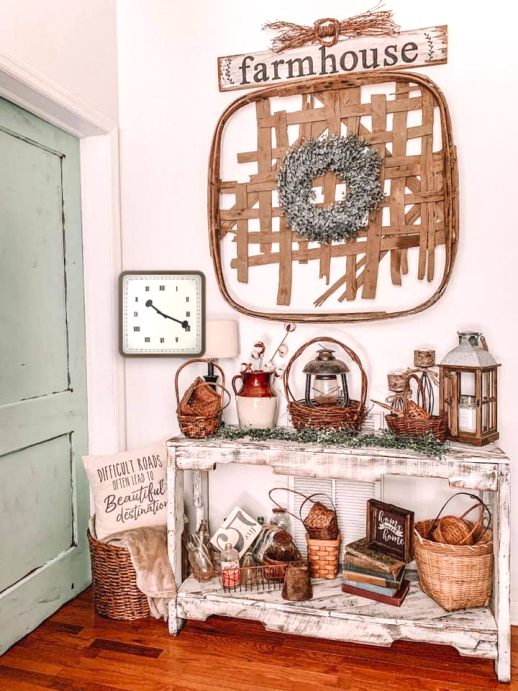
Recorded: h=10 m=19
